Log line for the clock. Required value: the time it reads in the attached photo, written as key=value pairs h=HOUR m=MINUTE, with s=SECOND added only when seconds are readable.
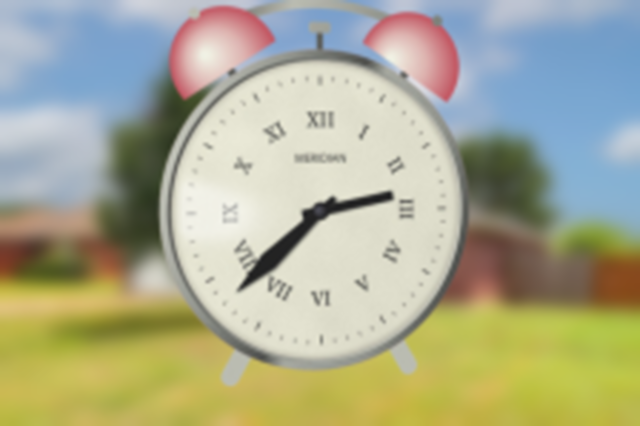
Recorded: h=2 m=38
